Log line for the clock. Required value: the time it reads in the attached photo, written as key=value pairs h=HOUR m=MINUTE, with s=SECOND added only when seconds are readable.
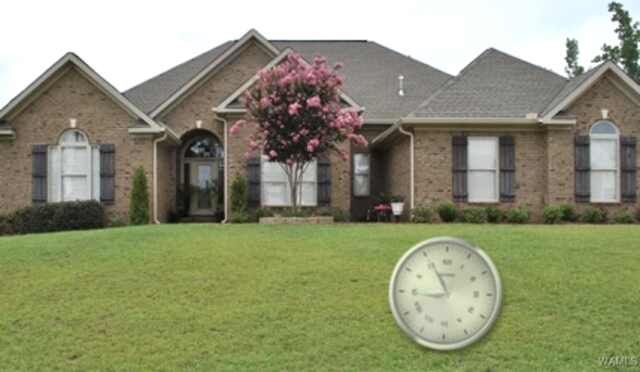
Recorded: h=8 m=55
